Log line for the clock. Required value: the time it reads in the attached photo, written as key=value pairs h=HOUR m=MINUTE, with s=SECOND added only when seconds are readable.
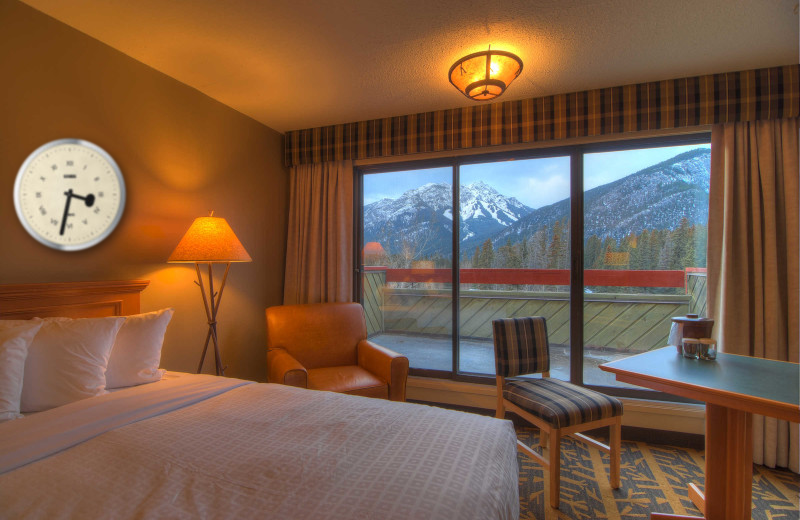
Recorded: h=3 m=32
